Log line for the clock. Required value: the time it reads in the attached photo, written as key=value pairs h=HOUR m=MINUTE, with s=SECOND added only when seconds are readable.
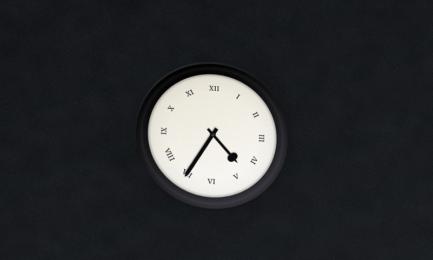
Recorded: h=4 m=35
